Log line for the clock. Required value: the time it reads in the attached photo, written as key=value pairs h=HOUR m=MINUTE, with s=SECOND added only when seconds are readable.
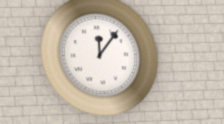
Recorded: h=12 m=7
